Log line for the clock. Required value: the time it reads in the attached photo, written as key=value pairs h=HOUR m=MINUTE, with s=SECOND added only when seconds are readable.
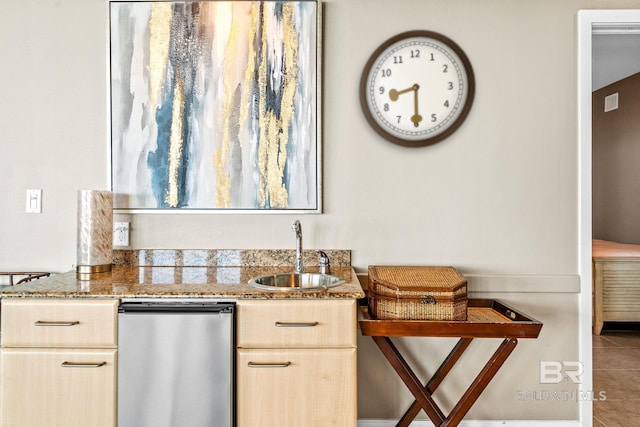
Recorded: h=8 m=30
